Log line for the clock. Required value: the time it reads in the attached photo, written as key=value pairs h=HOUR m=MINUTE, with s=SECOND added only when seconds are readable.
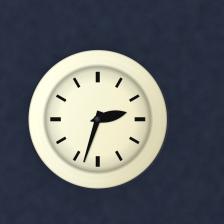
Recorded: h=2 m=33
